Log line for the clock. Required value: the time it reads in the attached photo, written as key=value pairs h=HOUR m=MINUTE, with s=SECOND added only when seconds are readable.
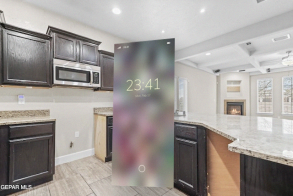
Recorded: h=23 m=41
